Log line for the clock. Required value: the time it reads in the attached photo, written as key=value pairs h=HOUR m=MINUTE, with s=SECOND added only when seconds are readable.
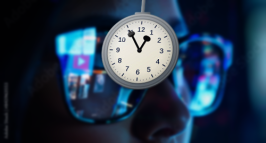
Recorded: h=12 m=55
